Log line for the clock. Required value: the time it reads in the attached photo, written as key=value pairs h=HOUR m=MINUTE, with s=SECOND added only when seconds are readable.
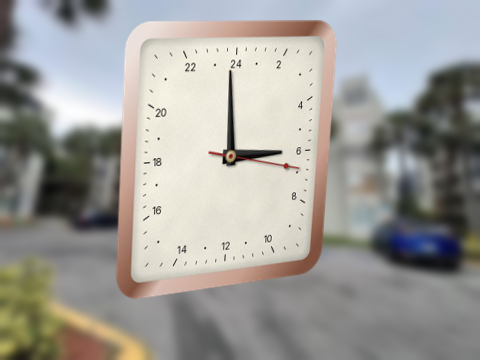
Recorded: h=5 m=59 s=17
